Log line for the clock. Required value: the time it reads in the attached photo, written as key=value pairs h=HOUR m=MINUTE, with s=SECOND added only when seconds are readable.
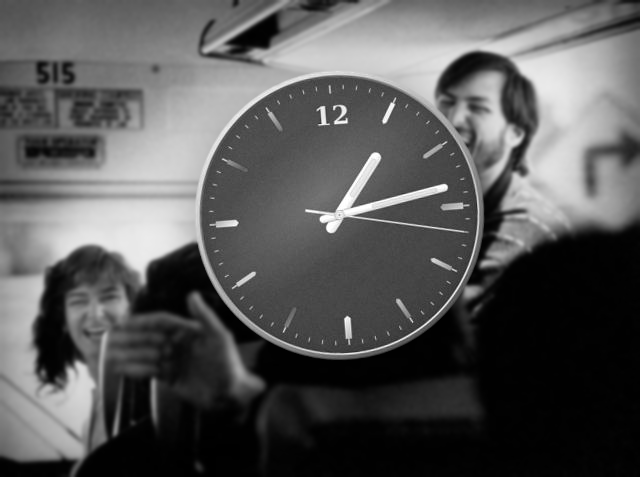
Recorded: h=1 m=13 s=17
